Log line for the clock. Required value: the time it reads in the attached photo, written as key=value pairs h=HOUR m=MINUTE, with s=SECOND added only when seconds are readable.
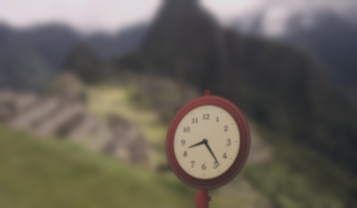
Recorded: h=8 m=24
